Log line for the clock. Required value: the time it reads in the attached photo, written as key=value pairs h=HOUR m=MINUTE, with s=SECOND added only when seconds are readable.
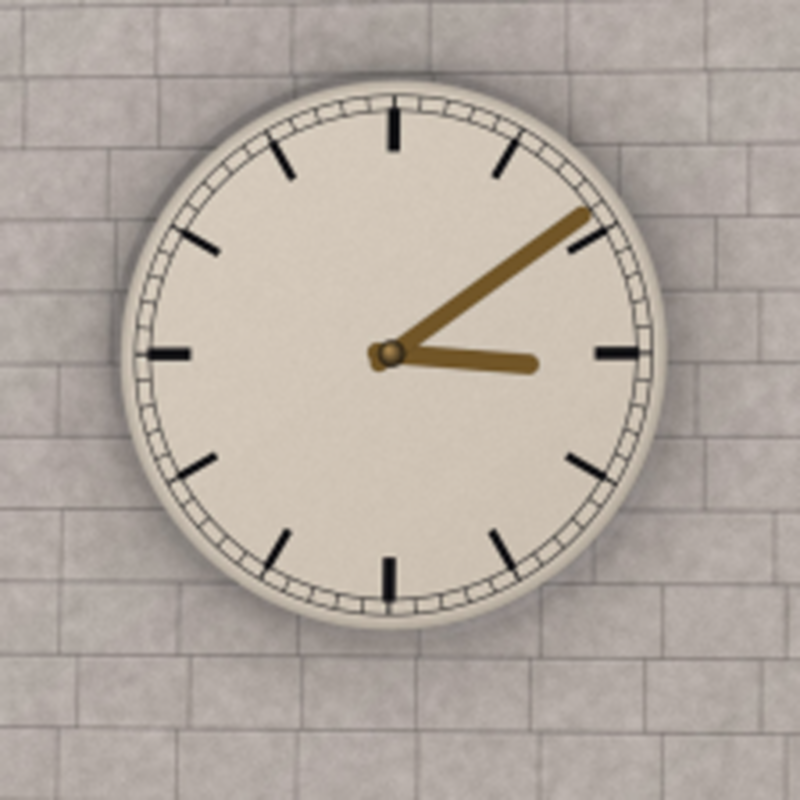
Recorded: h=3 m=9
